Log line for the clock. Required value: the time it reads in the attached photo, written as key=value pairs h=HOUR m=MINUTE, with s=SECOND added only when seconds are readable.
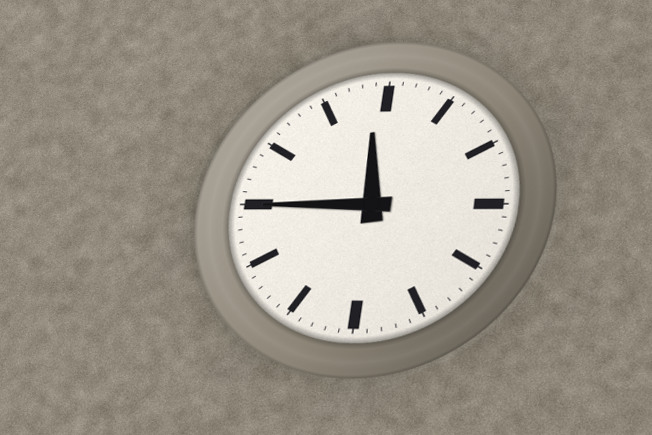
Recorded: h=11 m=45
